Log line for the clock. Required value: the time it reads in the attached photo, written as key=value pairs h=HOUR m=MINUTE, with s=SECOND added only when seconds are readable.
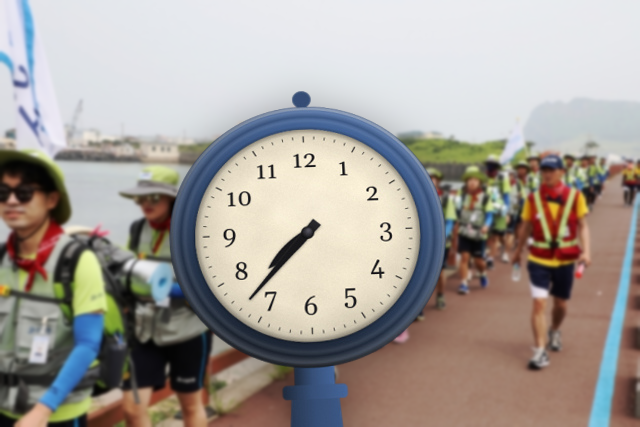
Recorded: h=7 m=37
